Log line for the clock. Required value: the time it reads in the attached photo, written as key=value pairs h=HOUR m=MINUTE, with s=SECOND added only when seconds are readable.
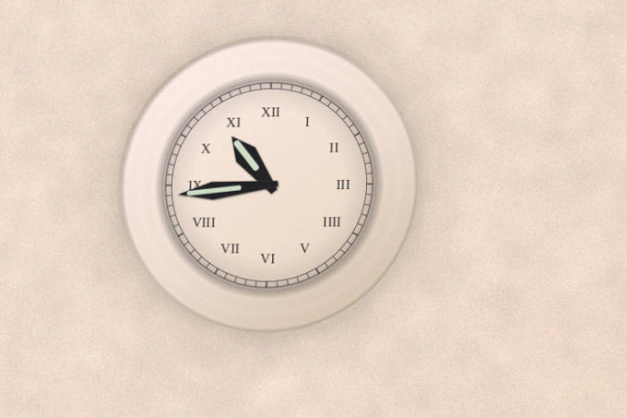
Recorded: h=10 m=44
